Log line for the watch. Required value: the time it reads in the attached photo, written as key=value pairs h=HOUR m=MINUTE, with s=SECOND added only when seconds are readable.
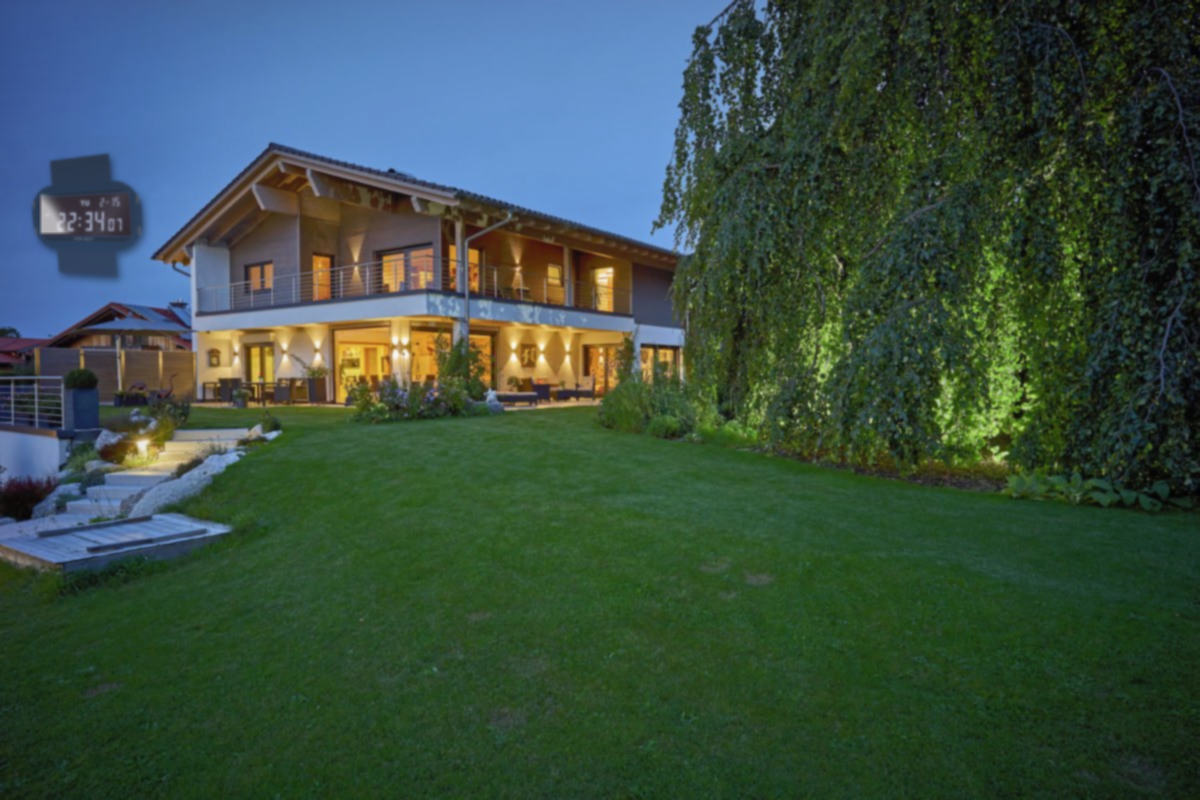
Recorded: h=22 m=34
